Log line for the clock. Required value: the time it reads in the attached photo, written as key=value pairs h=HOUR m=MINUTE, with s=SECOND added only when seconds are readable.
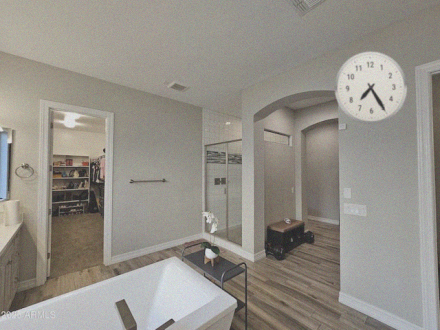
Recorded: h=7 m=25
